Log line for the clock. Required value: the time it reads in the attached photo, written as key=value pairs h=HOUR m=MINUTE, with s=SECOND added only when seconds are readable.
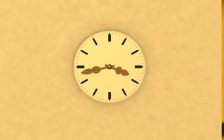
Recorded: h=3 m=43
